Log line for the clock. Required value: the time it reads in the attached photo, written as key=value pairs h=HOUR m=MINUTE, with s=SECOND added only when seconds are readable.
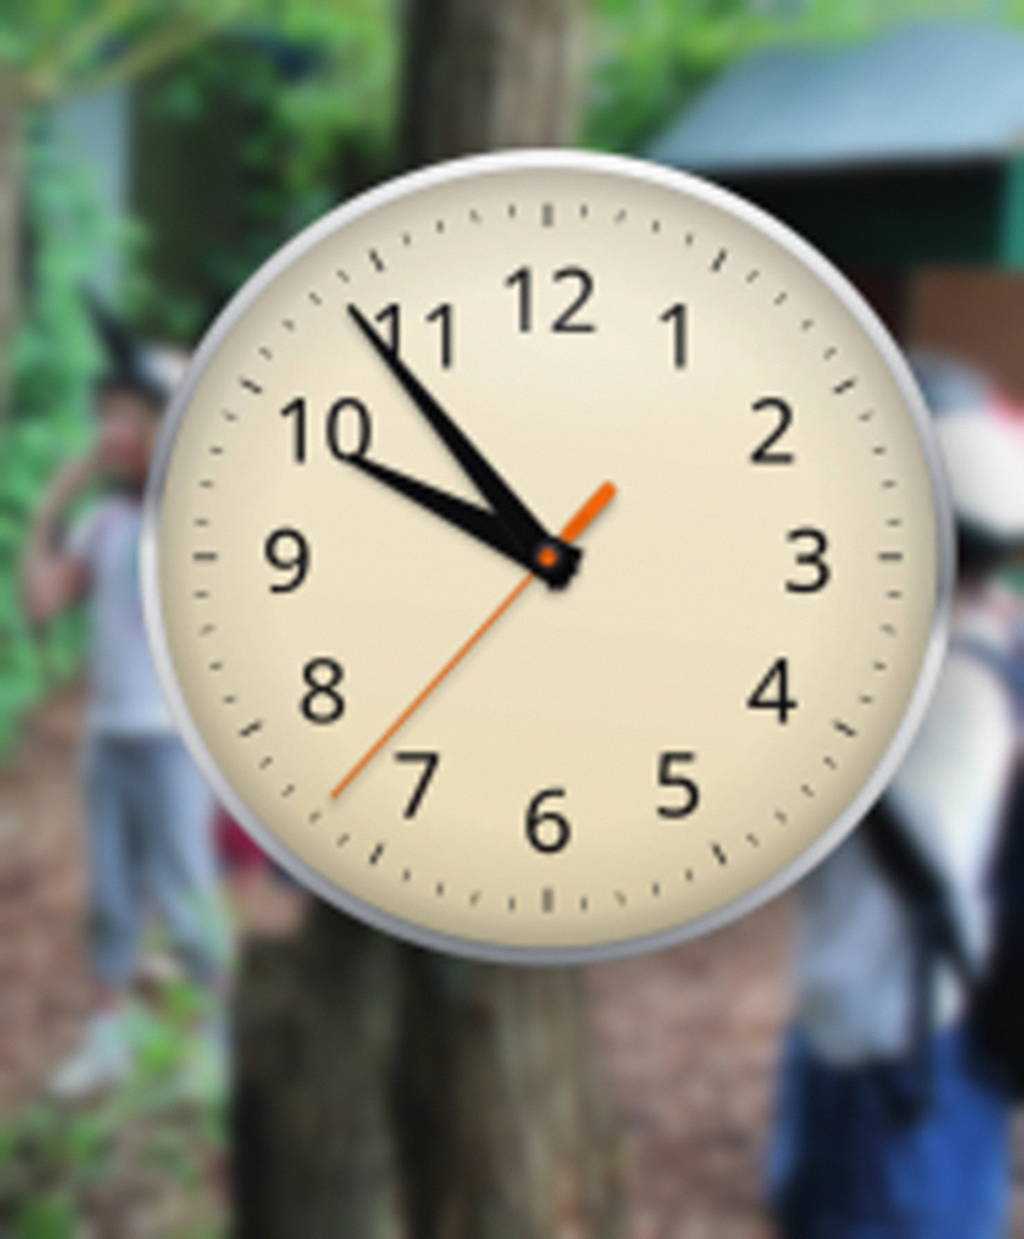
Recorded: h=9 m=53 s=37
